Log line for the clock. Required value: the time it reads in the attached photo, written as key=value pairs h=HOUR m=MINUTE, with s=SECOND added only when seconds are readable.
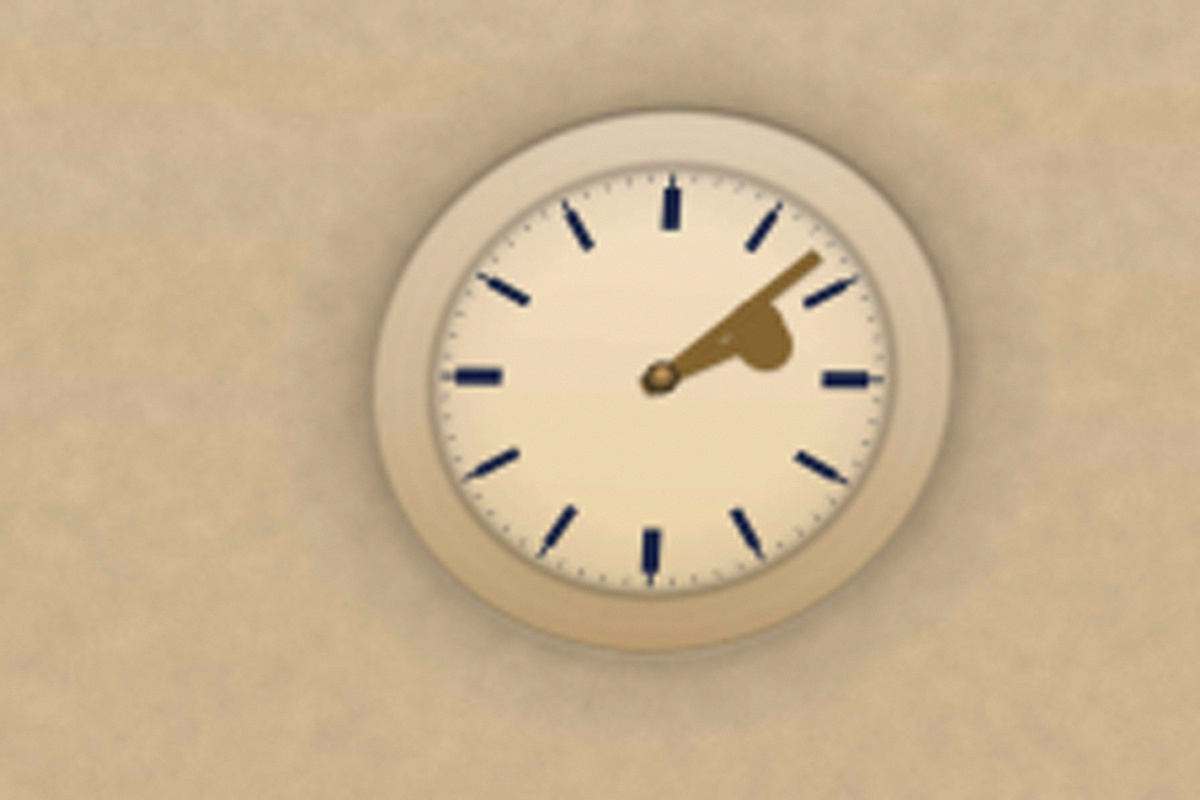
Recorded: h=2 m=8
